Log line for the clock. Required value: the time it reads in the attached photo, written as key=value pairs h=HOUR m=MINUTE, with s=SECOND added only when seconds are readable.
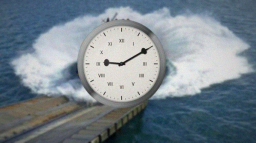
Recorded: h=9 m=10
